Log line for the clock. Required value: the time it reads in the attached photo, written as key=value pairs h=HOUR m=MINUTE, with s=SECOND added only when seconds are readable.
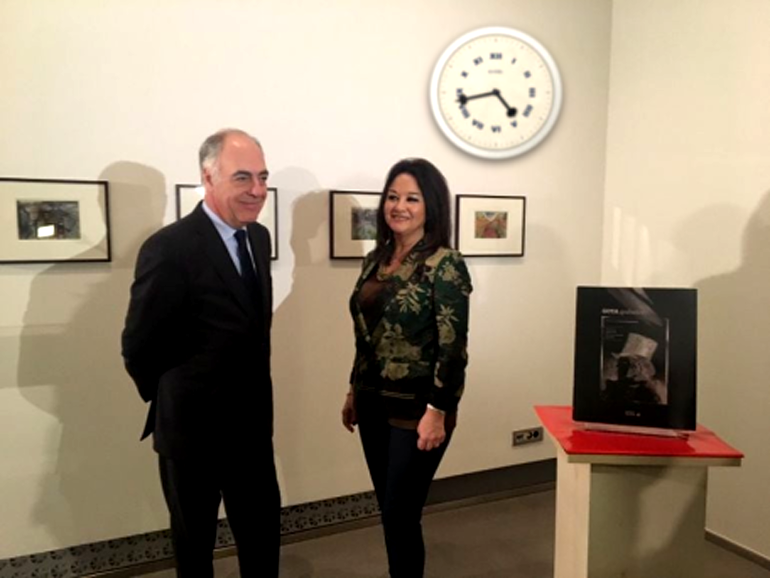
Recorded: h=4 m=43
